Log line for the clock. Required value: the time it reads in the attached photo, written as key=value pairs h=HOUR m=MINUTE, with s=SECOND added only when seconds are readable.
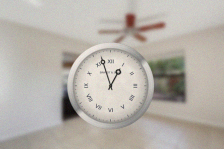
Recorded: h=12 m=57
